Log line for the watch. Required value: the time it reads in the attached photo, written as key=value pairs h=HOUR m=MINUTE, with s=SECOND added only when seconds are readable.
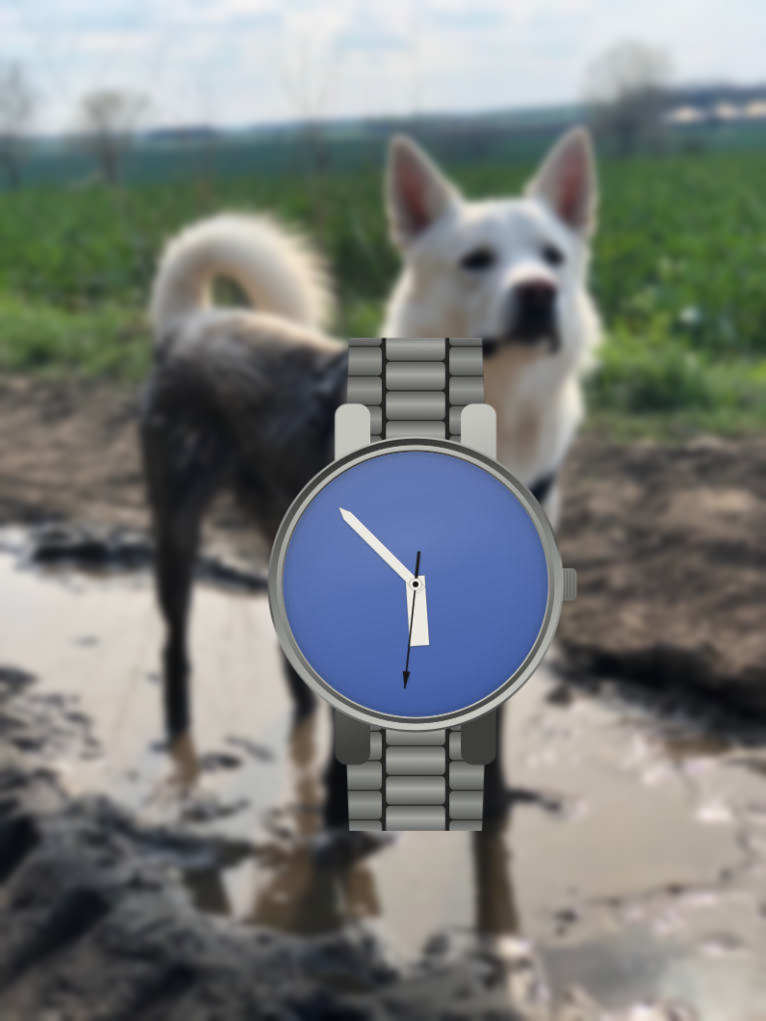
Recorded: h=5 m=52 s=31
